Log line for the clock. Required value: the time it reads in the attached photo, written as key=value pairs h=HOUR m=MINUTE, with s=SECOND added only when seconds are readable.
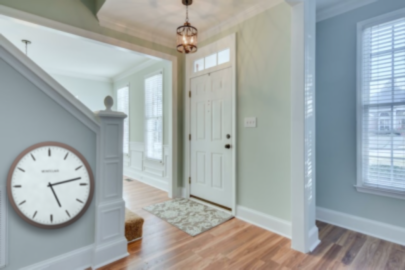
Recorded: h=5 m=13
